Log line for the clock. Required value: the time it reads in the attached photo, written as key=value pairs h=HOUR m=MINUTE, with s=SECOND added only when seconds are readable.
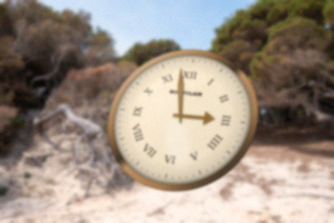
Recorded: h=2 m=58
